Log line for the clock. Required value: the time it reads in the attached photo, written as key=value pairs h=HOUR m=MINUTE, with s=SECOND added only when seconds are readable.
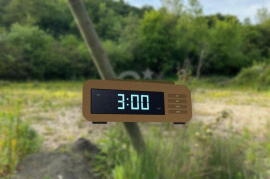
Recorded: h=3 m=0
